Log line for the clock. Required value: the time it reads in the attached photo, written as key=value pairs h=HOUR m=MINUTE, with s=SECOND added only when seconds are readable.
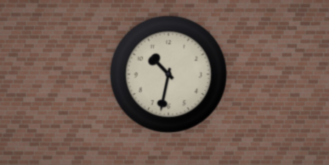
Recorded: h=10 m=32
